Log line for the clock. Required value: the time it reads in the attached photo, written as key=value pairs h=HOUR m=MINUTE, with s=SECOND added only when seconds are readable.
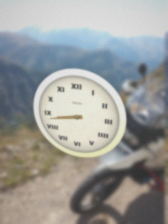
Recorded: h=8 m=43
